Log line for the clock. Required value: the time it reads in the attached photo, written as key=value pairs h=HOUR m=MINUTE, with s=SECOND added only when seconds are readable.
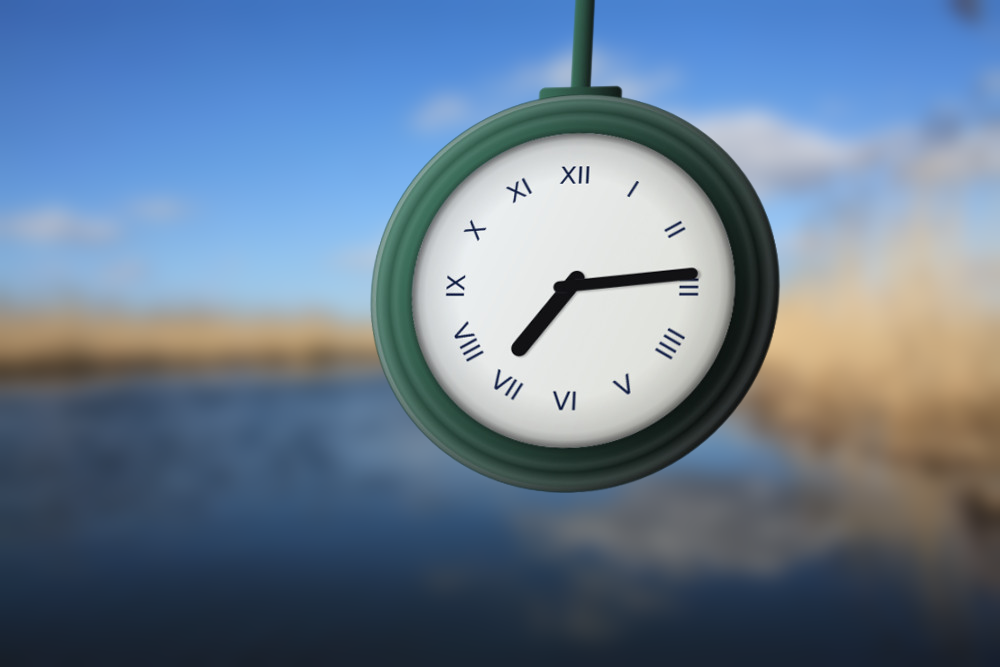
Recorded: h=7 m=14
